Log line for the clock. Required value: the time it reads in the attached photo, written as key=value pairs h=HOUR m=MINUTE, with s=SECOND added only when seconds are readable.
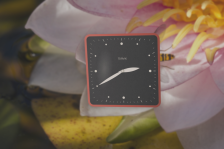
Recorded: h=2 m=40
